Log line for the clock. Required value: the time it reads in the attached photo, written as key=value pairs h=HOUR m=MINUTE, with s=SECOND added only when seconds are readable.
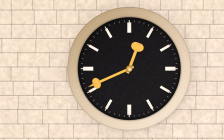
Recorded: h=12 m=41
